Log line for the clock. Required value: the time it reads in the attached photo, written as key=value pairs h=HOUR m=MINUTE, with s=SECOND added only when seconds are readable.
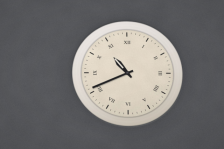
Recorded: h=10 m=41
